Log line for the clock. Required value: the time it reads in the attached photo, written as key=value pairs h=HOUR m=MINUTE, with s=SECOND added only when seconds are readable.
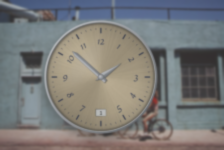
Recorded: h=1 m=52
